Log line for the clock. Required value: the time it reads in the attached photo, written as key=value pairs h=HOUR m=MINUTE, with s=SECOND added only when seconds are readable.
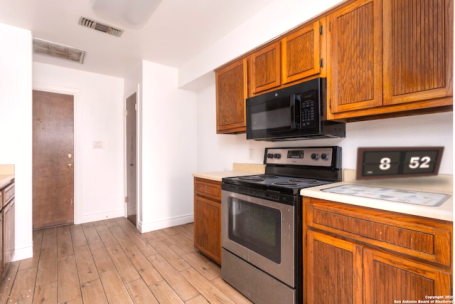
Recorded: h=8 m=52
